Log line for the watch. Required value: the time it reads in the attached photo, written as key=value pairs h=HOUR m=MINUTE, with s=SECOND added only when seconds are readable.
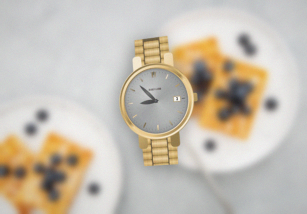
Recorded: h=8 m=53
